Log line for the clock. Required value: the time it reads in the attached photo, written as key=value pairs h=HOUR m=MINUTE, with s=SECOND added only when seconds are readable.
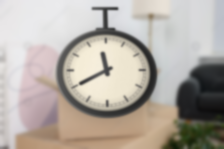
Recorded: h=11 m=40
